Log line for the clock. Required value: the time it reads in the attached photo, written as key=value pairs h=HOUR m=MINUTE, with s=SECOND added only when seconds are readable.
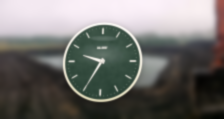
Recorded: h=9 m=35
